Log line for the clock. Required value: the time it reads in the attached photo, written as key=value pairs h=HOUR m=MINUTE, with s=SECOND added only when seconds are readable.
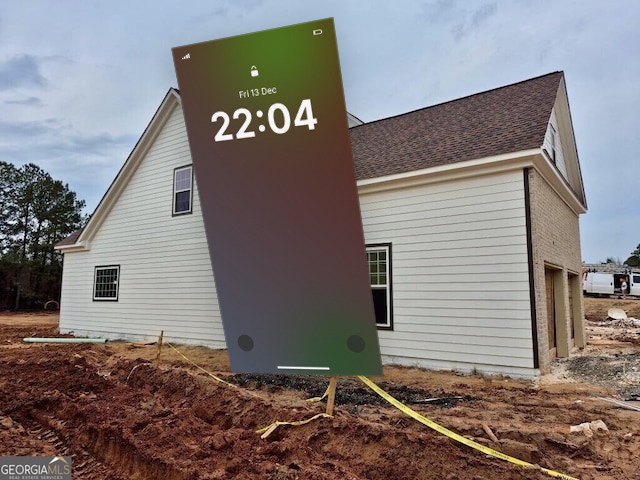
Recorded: h=22 m=4
